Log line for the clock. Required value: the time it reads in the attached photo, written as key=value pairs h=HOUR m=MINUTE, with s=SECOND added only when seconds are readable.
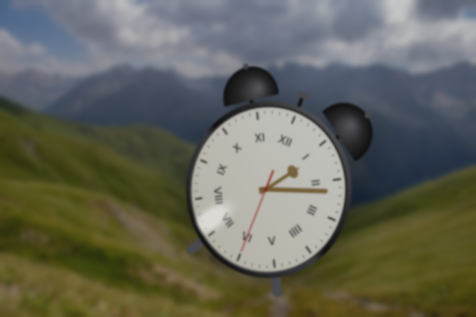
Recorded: h=1 m=11 s=30
